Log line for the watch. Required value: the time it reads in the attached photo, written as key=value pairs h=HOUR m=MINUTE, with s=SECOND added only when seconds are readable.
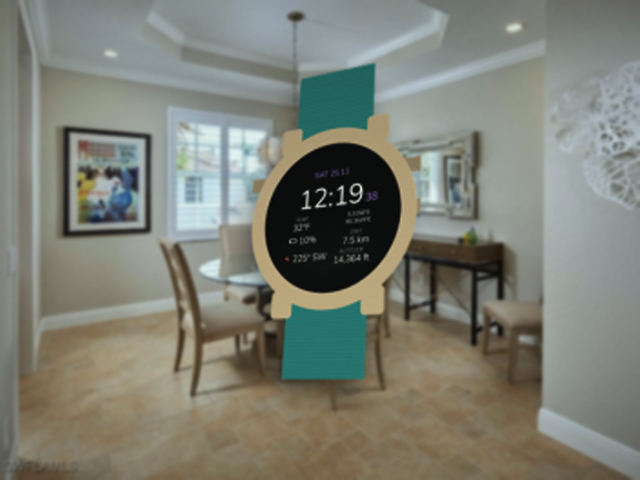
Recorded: h=12 m=19
